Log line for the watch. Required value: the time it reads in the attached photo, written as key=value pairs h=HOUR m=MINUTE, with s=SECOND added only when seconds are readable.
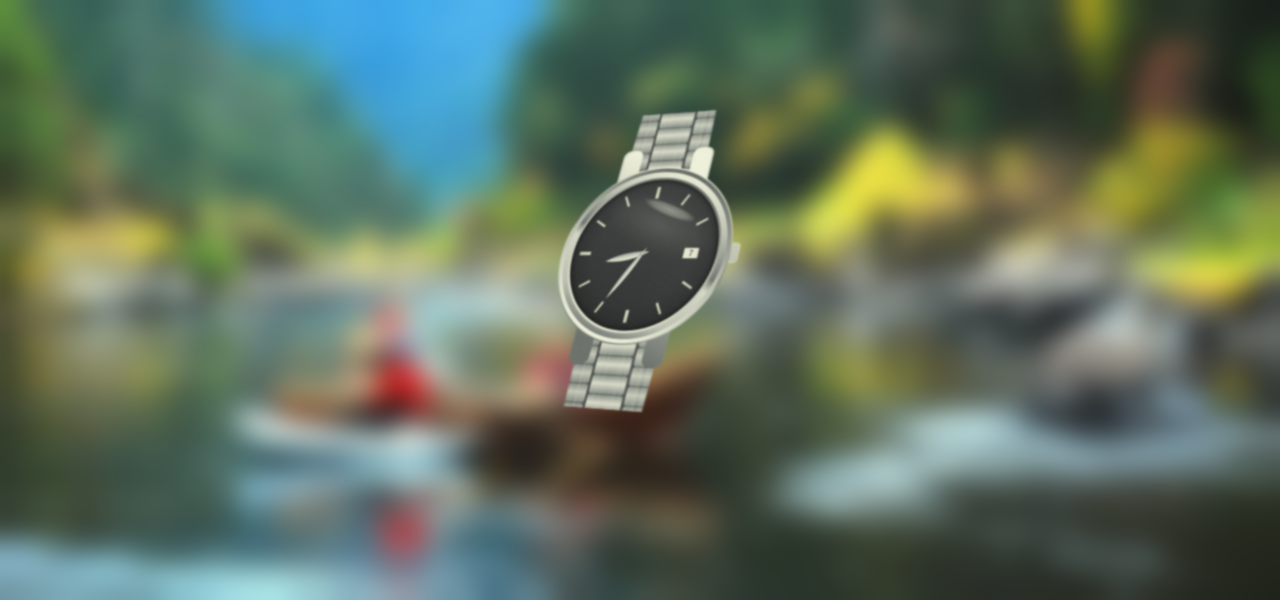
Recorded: h=8 m=35
